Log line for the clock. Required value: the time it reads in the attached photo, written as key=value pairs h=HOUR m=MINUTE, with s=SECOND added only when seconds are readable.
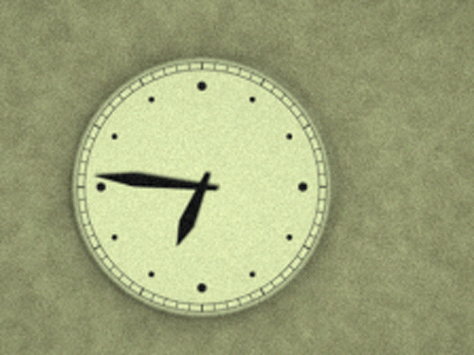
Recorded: h=6 m=46
